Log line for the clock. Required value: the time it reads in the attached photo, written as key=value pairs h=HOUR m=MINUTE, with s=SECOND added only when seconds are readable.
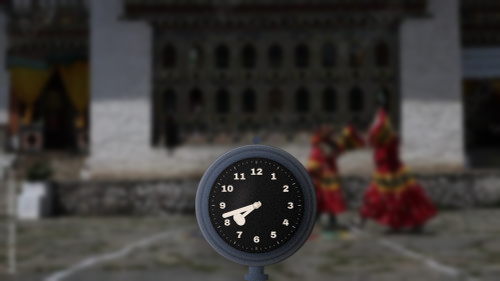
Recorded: h=7 m=42
